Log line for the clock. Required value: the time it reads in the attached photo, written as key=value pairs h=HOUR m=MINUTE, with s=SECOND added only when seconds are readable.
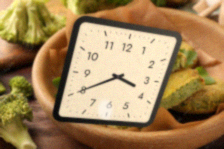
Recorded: h=3 m=40
